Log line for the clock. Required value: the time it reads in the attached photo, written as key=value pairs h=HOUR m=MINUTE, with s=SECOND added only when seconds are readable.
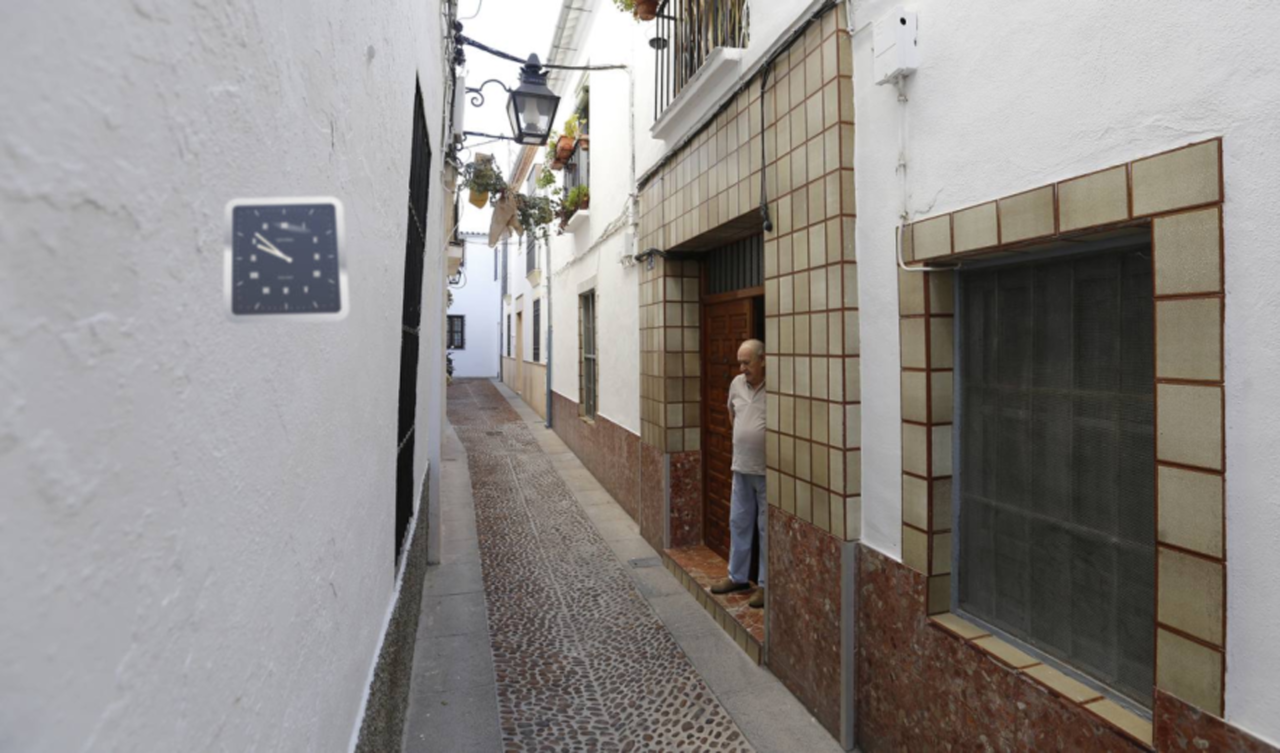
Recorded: h=9 m=52
